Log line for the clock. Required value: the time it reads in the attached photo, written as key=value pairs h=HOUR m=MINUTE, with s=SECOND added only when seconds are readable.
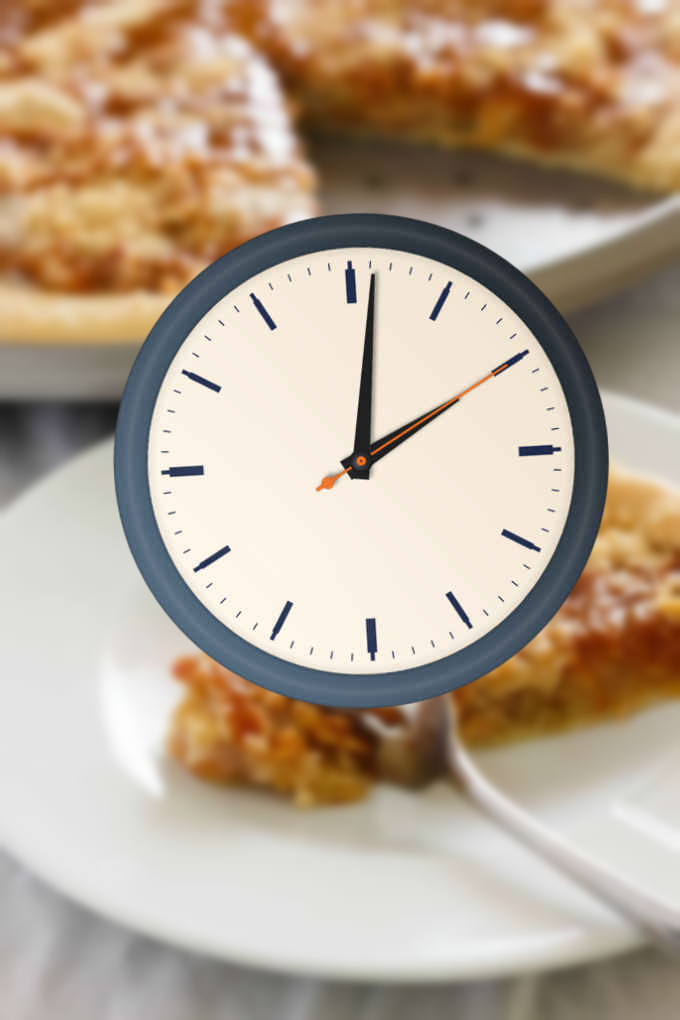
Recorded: h=2 m=1 s=10
